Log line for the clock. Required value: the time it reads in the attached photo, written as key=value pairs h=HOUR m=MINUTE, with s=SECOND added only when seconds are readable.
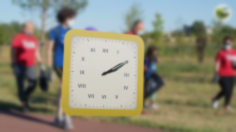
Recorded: h=2 m=10
